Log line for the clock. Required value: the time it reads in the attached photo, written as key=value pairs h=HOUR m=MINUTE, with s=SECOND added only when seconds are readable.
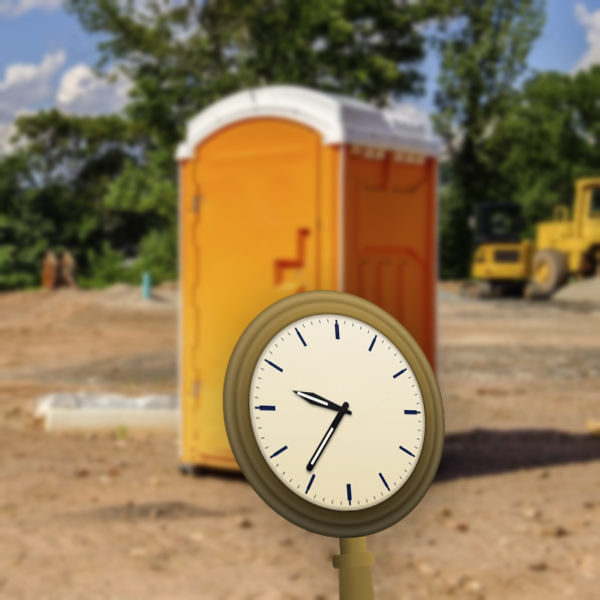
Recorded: h=9 m=36
